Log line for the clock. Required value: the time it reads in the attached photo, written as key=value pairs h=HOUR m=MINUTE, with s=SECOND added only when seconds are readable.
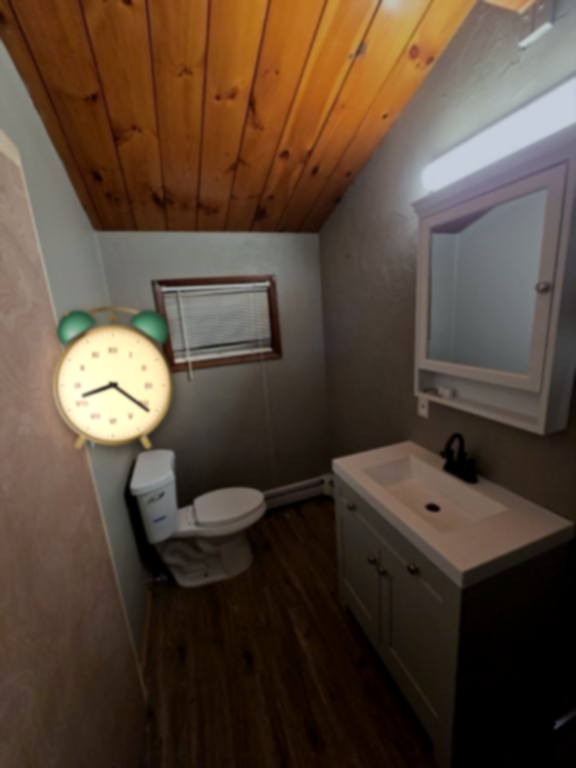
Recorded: h=8 m=21
